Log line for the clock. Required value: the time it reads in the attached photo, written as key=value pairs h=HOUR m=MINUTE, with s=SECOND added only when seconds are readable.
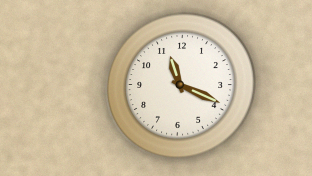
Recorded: h=11 m=19
